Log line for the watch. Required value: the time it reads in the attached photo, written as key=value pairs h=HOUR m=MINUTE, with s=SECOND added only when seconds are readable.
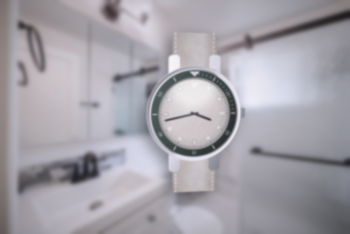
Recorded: h=3 m=43
